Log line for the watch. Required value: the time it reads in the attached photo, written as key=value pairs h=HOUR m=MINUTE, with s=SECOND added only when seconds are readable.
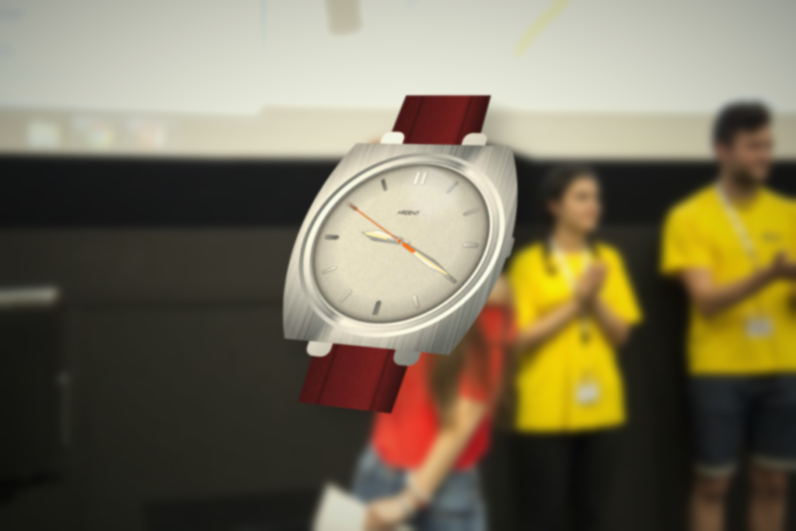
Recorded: h=9 m=19 s=50
